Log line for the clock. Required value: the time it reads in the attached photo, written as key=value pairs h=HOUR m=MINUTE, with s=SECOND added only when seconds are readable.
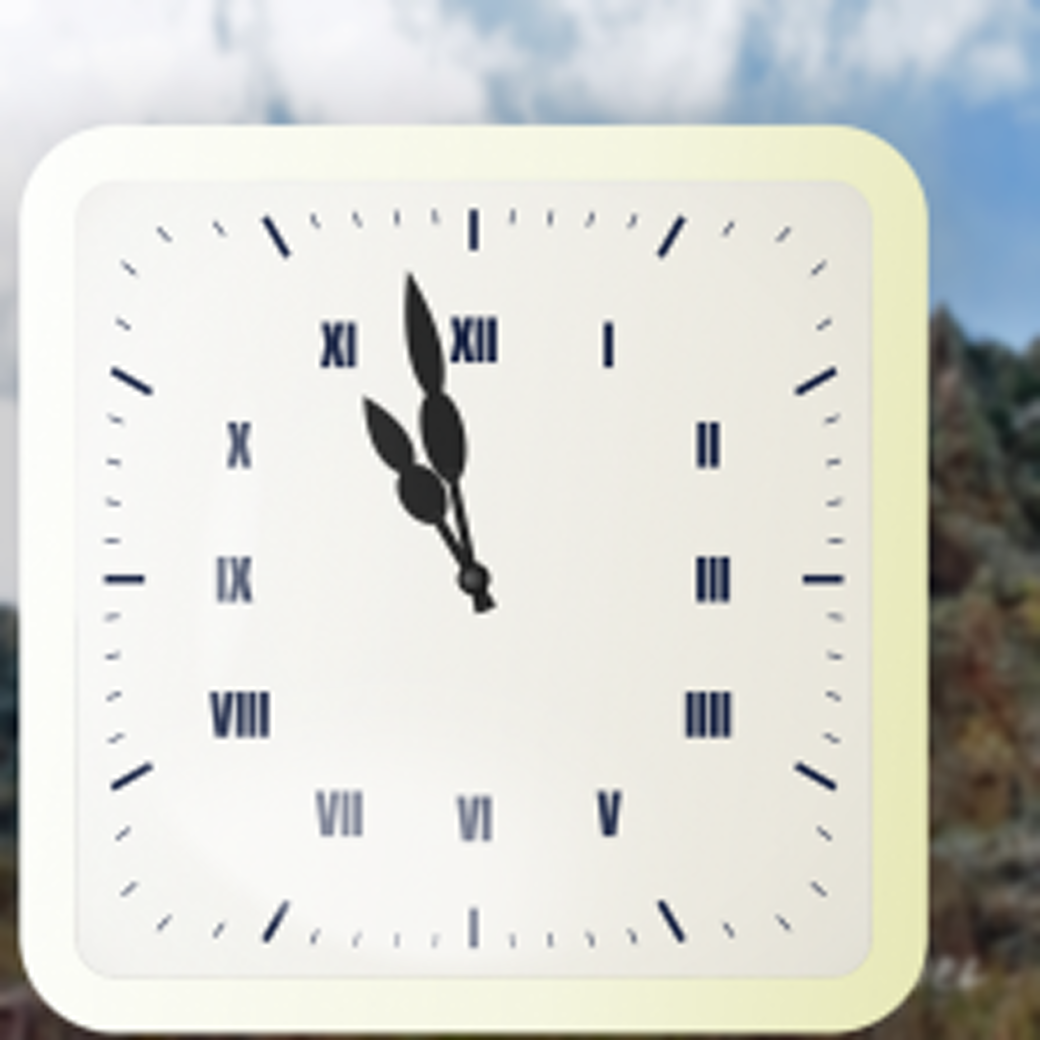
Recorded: h=10 m=58
